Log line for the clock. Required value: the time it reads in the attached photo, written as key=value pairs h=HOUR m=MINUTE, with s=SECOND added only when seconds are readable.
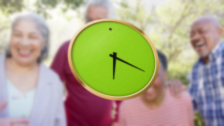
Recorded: h=6 m=20
